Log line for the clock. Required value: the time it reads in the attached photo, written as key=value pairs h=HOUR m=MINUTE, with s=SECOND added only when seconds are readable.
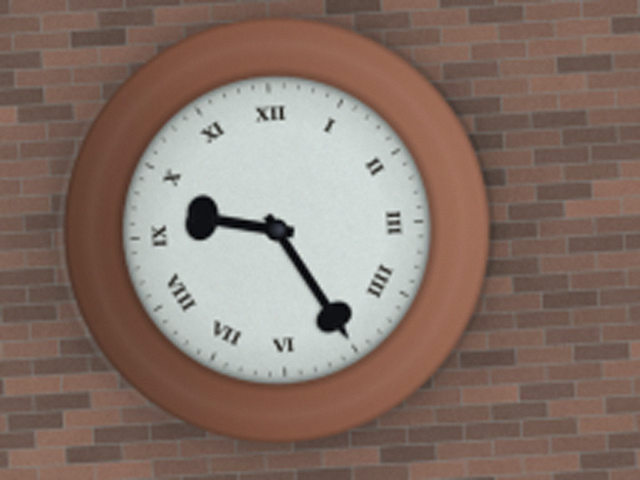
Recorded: h=9 m=25
